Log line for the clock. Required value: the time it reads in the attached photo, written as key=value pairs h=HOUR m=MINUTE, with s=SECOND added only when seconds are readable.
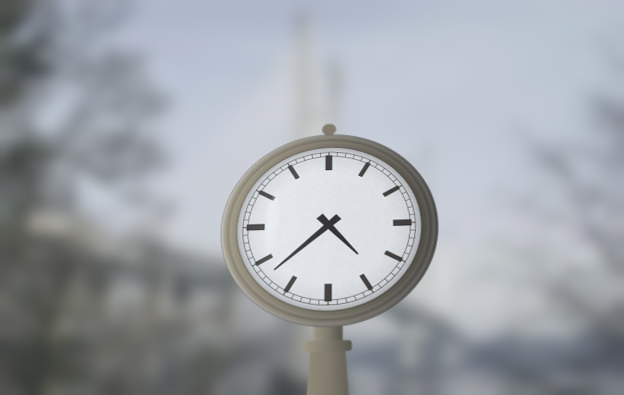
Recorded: h=4 m=38
